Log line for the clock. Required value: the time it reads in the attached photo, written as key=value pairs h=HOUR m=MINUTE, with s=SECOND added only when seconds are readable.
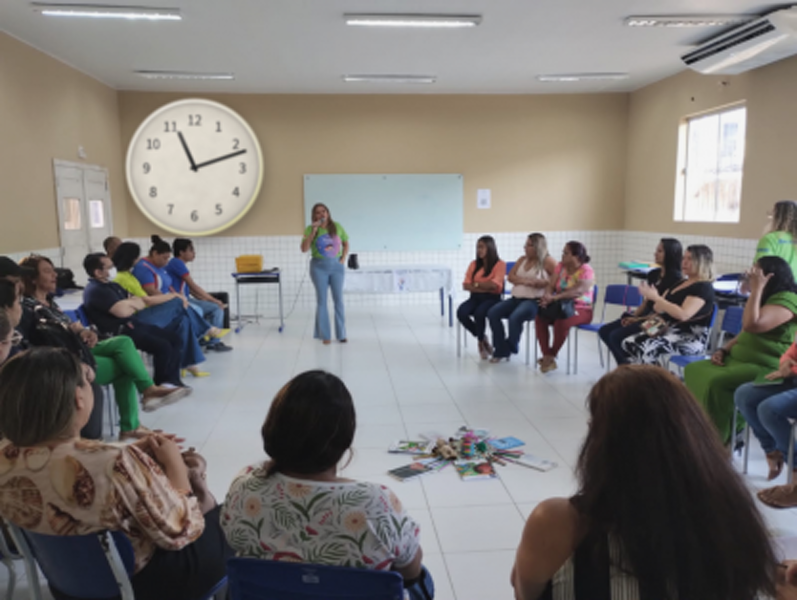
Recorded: h=11 m=12
